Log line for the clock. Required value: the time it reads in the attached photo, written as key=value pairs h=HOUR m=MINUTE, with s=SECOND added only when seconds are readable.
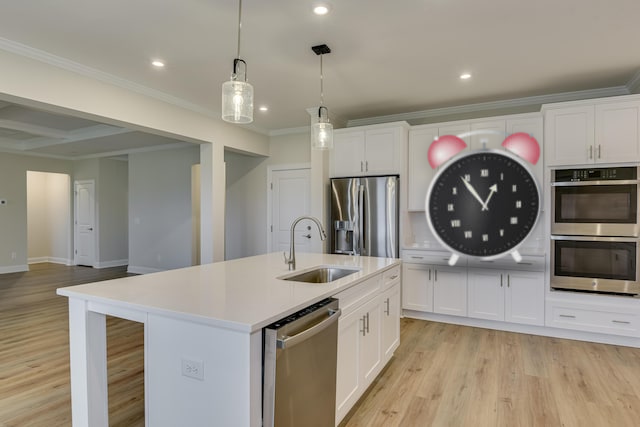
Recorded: h=12 m=54
